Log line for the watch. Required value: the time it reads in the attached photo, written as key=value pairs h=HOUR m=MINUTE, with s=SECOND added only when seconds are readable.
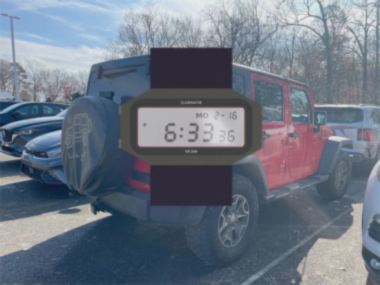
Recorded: h=6 m=33 s=36
